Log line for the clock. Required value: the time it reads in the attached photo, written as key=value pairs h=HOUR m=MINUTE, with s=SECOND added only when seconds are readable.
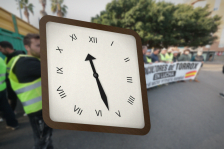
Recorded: h=11 m=27
